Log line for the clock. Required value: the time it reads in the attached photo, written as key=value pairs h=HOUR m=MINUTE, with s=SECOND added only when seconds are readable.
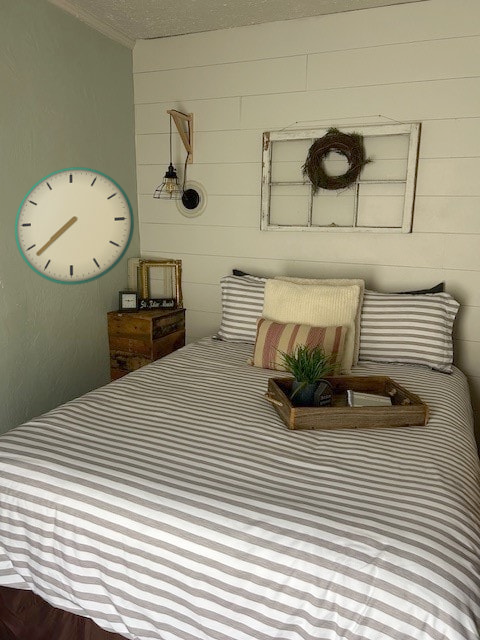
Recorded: h=7 m=38
